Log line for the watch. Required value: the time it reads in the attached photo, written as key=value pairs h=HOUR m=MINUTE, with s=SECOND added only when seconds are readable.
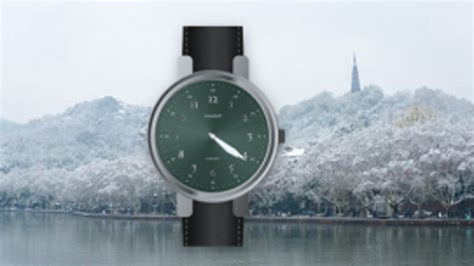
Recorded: h=4 m=21
